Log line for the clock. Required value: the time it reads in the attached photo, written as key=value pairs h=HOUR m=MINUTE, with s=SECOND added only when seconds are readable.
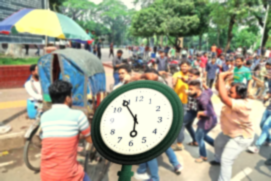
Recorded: h=5 m=54
